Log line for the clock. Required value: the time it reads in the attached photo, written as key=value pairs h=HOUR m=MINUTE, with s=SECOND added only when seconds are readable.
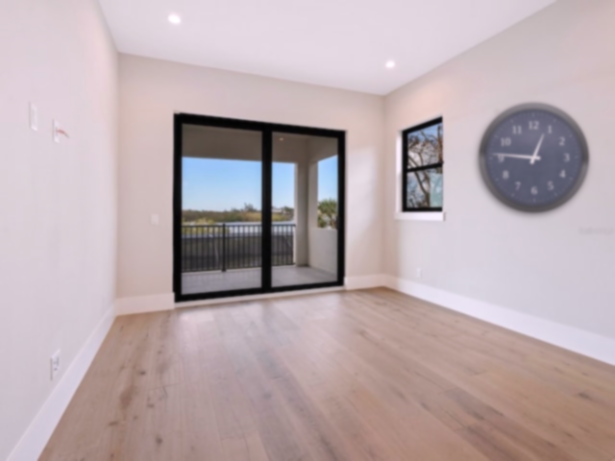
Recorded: h=12 m=46
